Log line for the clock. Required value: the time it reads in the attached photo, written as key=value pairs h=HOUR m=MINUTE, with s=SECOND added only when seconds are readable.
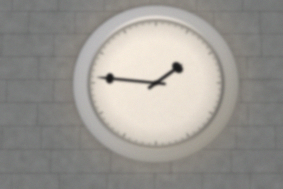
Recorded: h=1 m=46
